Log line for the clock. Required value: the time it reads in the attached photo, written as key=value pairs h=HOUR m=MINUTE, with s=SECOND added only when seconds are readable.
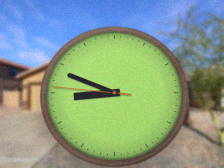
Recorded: h=8 m=48 s=46
